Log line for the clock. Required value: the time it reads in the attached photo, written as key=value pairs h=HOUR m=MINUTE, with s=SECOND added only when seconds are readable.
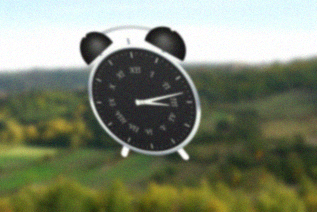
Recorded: h=3 m=13
